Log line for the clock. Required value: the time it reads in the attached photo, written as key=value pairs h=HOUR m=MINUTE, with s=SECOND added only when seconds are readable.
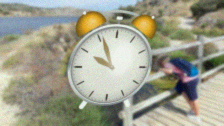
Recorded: h=9 m=56
